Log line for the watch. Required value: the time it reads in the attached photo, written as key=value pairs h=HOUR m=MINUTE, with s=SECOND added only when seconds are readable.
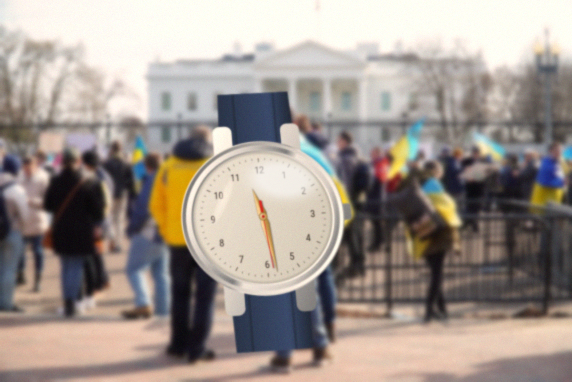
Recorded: h=11 m=28 s=29
